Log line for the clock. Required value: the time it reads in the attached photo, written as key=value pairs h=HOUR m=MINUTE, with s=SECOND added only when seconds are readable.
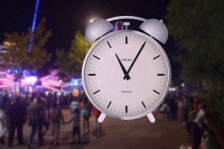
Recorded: h=11 m=5
